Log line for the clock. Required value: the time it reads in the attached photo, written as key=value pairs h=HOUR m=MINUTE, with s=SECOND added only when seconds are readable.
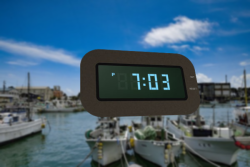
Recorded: h=7 m=3
